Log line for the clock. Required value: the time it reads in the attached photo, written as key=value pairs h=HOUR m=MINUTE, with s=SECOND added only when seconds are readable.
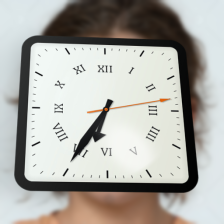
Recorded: h=6 m=35 s=13
